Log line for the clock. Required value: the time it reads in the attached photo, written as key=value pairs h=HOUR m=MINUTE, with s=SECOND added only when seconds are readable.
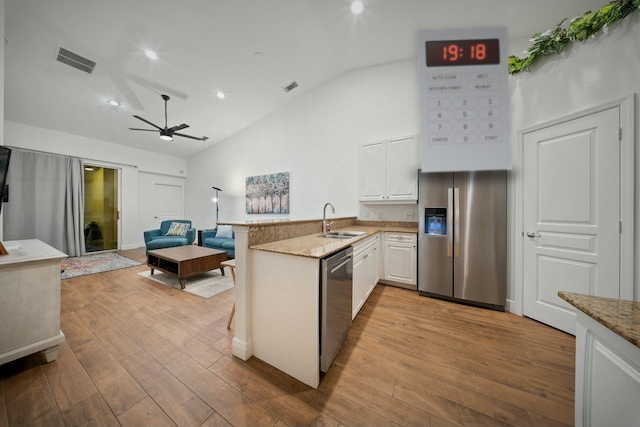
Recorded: h=19 m=18
